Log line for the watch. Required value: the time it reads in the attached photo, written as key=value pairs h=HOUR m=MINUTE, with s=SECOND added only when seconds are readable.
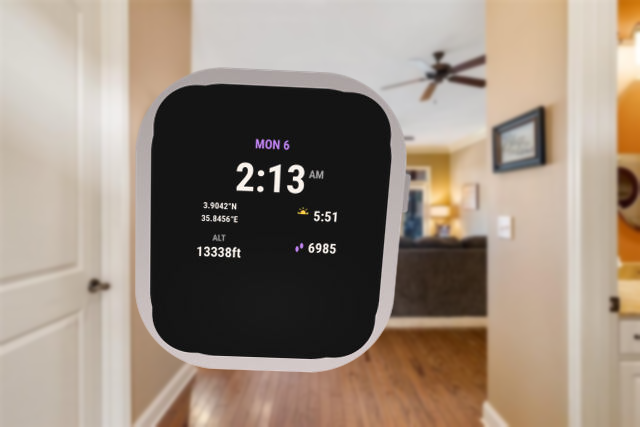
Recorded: h=2 m=13
